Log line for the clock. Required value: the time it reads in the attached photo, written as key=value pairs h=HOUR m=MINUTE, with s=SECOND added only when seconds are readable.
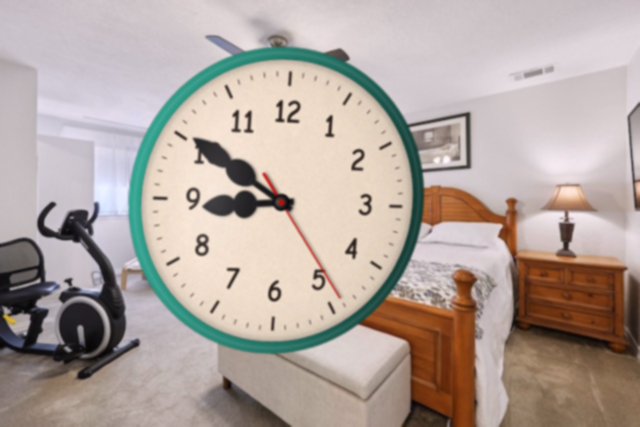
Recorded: h=8 m=50 s=24
